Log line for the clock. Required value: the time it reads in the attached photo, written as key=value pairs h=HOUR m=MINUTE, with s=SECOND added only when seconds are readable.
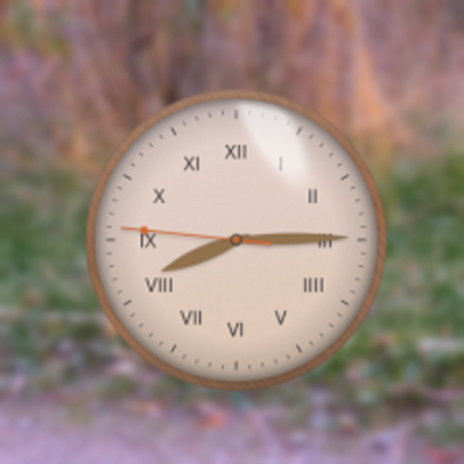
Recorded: h=8 m=14 s=46
